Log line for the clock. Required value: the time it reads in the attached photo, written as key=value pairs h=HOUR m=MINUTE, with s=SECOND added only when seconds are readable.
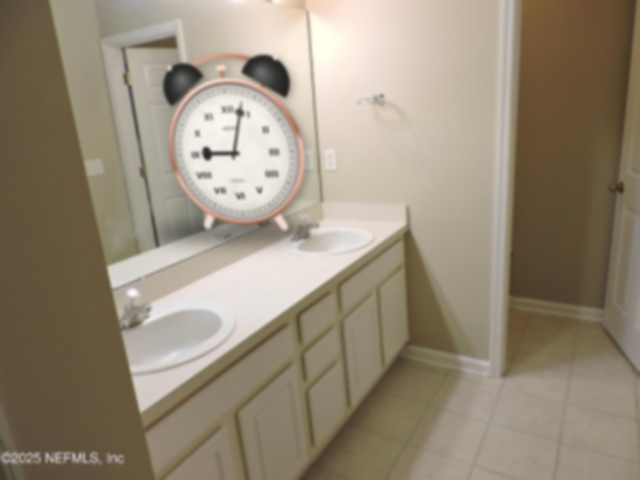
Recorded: h=9 m=3
